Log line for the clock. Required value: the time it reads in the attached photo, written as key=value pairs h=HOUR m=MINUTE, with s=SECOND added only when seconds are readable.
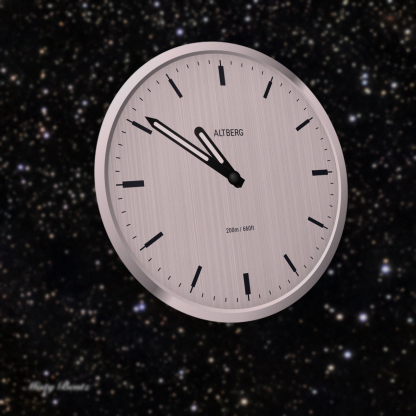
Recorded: h=10 m=51
